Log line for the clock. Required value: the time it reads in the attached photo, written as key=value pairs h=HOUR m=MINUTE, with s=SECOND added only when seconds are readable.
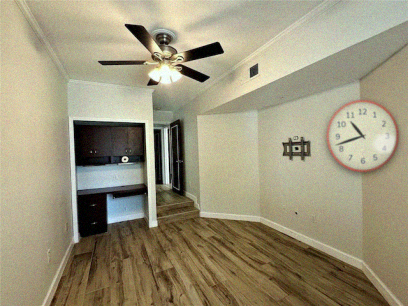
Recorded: h=10 m=42
